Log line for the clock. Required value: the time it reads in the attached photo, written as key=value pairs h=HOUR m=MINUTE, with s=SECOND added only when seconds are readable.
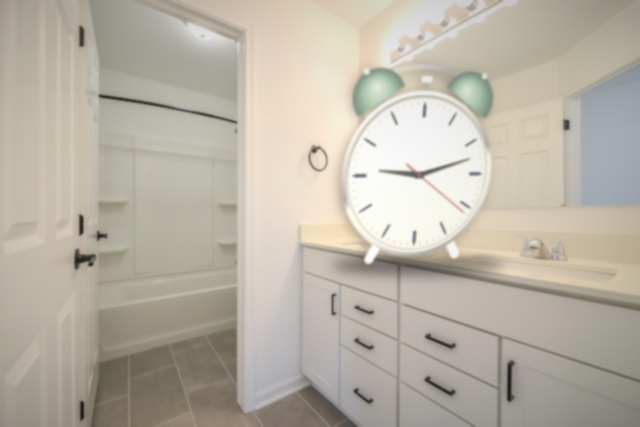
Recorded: h=9 m=12 s=21
